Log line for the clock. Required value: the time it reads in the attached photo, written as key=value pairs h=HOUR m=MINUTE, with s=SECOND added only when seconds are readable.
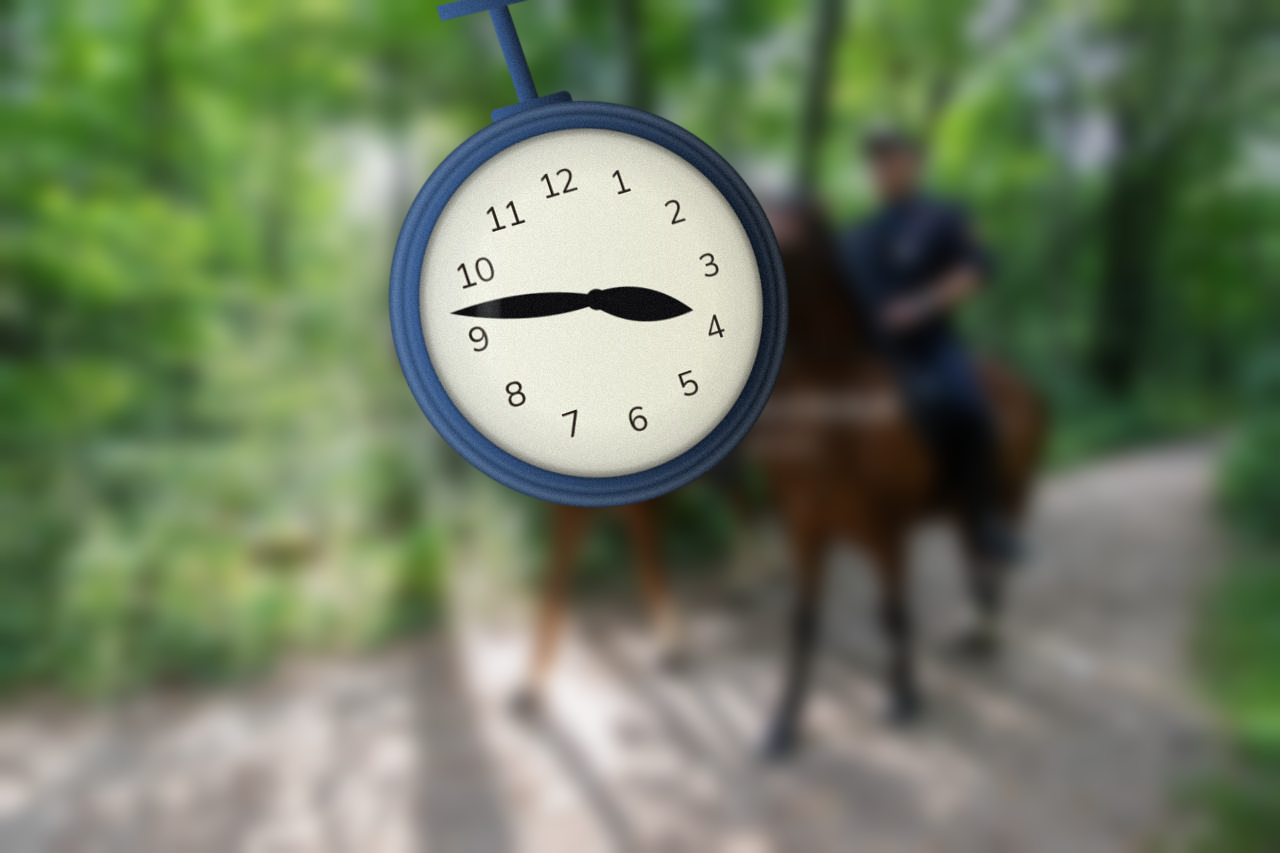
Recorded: h=3 m=47
